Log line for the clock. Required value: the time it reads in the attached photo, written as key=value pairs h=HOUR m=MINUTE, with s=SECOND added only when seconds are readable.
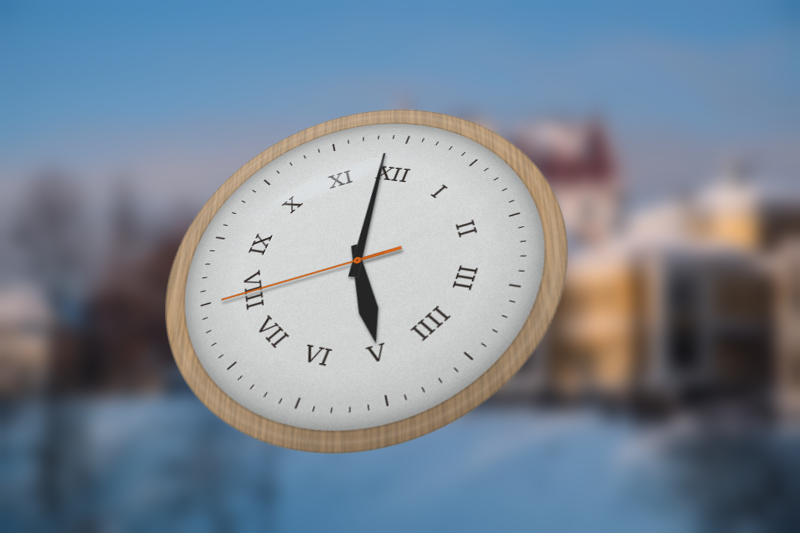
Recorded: h=4 m=58 s=40
